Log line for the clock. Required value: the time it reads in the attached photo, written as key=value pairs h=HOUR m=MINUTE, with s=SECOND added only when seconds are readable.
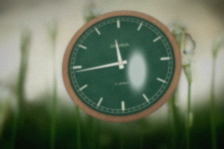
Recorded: h=11 m=44
